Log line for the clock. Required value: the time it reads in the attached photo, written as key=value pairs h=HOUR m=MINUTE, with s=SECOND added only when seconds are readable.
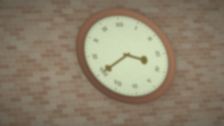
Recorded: h=3 m=40
